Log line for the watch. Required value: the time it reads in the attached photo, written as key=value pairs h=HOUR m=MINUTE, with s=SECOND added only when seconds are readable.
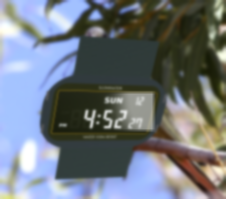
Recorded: h=4 m=52
